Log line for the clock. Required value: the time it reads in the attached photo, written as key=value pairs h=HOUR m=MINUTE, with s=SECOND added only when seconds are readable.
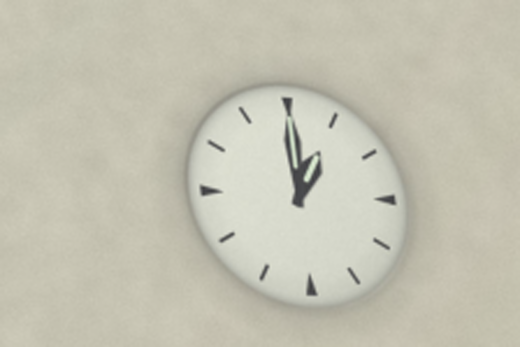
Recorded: h=1 m=0
